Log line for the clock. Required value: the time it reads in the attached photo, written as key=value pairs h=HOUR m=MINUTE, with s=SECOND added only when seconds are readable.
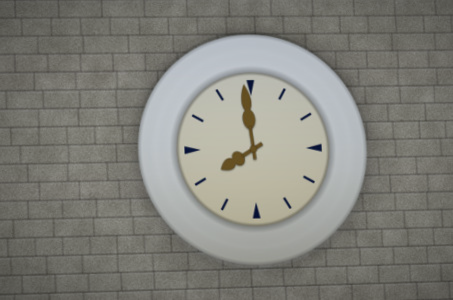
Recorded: h=7 m=59
